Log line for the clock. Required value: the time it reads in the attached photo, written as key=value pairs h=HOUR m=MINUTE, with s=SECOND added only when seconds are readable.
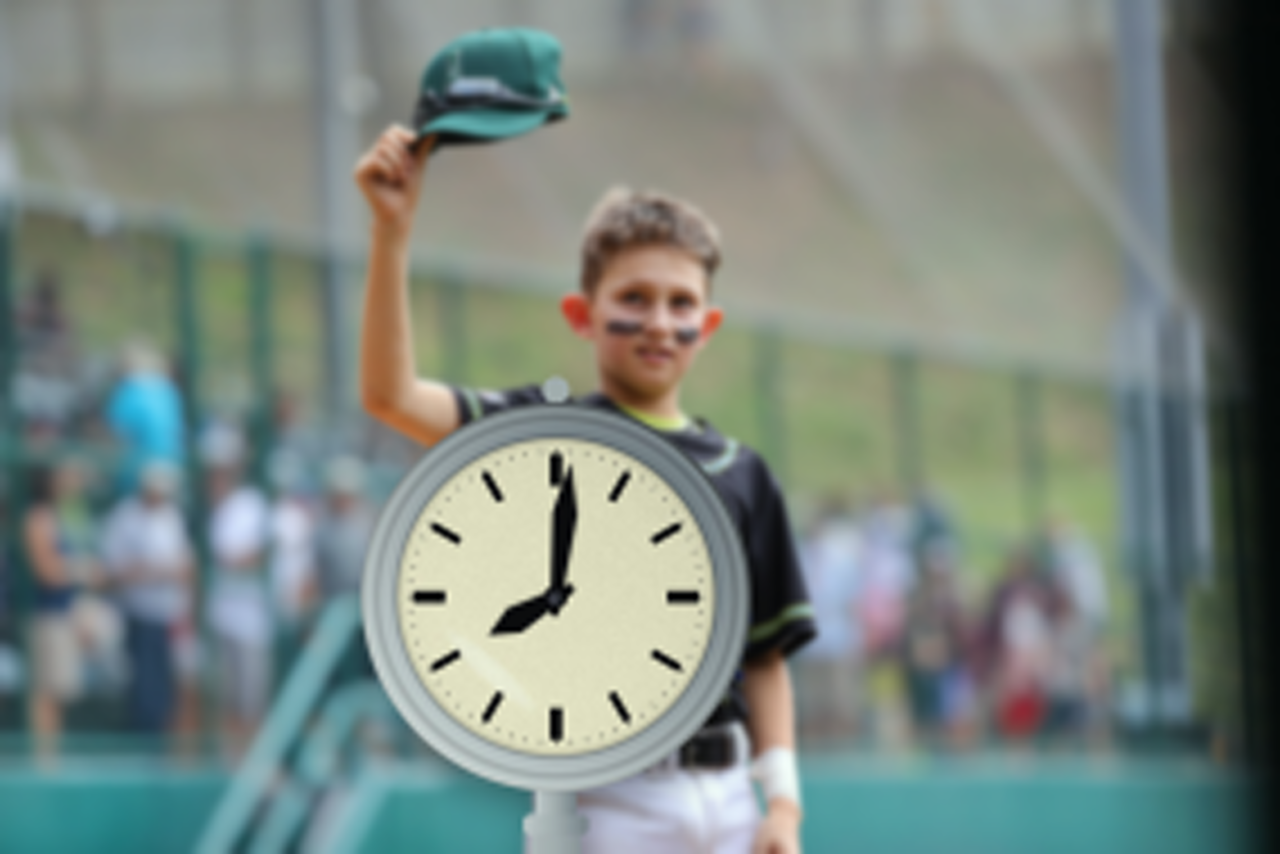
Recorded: h=8 m=1
